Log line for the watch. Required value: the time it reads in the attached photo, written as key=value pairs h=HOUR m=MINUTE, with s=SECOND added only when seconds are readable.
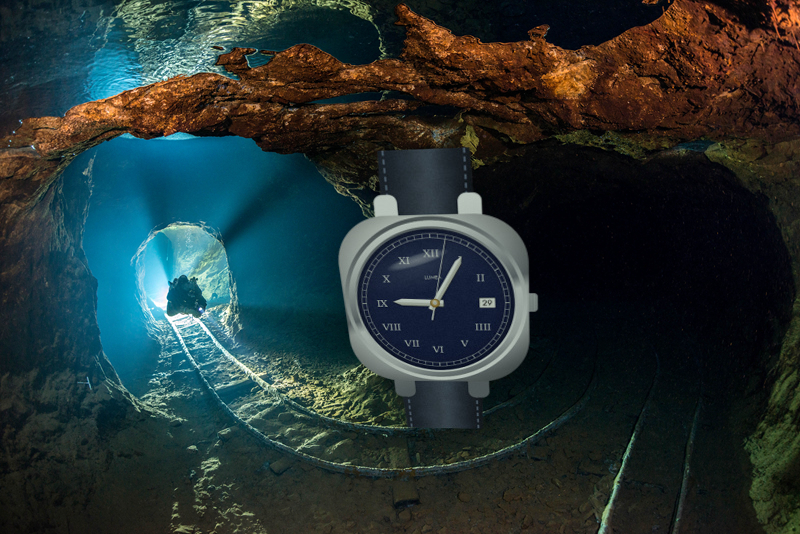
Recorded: h=9 m=5 s=2
